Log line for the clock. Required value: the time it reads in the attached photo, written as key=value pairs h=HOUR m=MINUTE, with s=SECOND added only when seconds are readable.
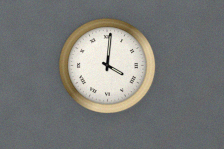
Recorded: h=4 m=1
